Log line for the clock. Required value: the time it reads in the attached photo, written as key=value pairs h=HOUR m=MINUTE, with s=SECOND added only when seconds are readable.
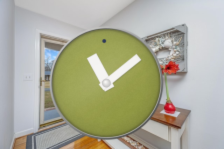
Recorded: h=11 m=9
